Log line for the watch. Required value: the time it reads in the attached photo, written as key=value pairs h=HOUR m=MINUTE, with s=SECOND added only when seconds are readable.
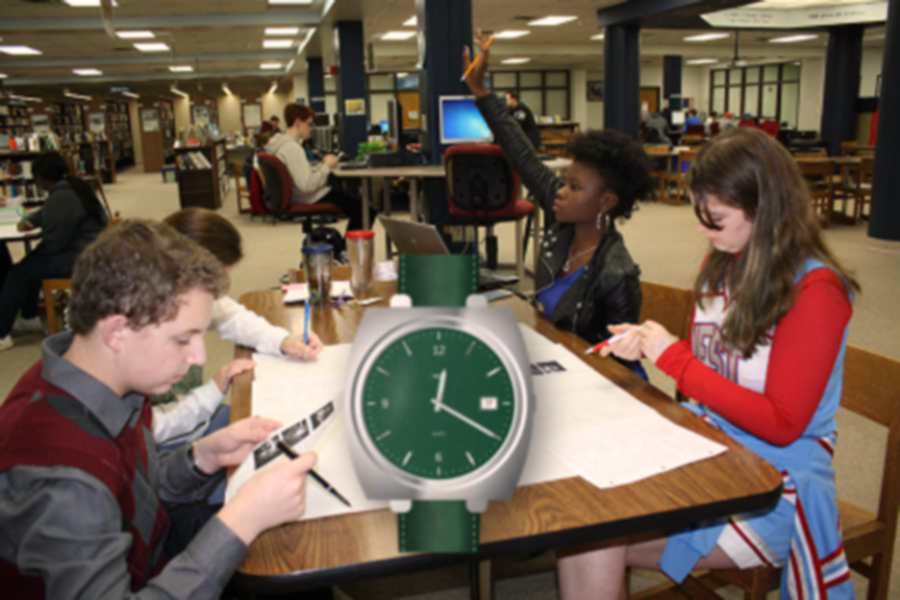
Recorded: h=12 m=20
